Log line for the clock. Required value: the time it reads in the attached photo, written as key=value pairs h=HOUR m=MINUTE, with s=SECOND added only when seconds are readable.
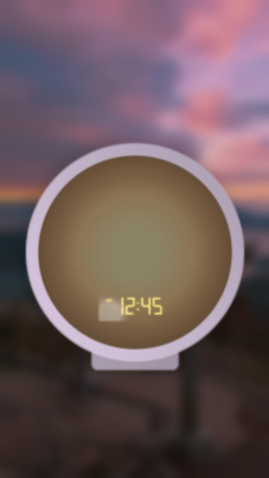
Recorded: h=12 m=45
